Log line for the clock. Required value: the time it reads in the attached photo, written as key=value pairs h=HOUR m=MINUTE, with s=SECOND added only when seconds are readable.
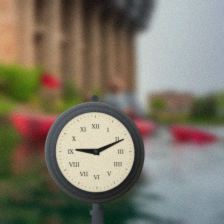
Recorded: h=9 m=11
